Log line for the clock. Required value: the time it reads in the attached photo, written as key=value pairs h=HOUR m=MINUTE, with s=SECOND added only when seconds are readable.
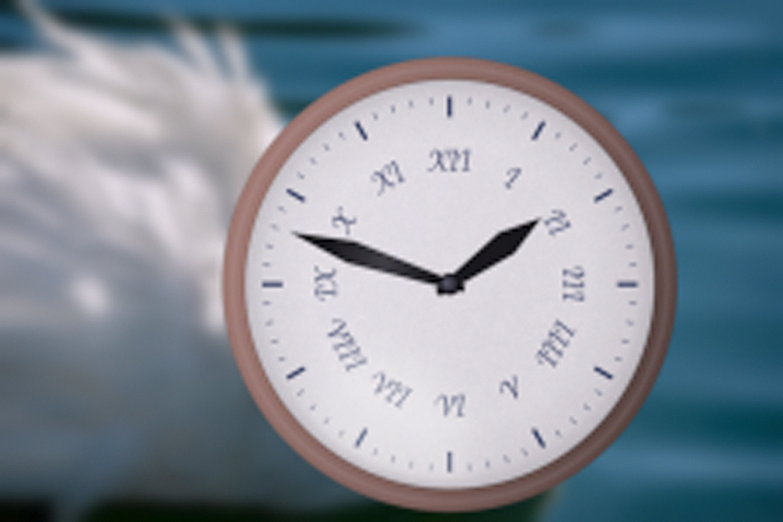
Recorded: h=1 m=48
